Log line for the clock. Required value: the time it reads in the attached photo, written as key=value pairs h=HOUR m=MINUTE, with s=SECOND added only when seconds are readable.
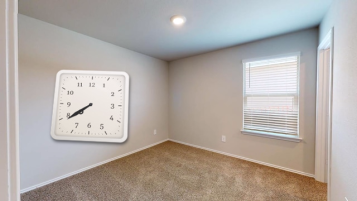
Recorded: h=7 m=39
